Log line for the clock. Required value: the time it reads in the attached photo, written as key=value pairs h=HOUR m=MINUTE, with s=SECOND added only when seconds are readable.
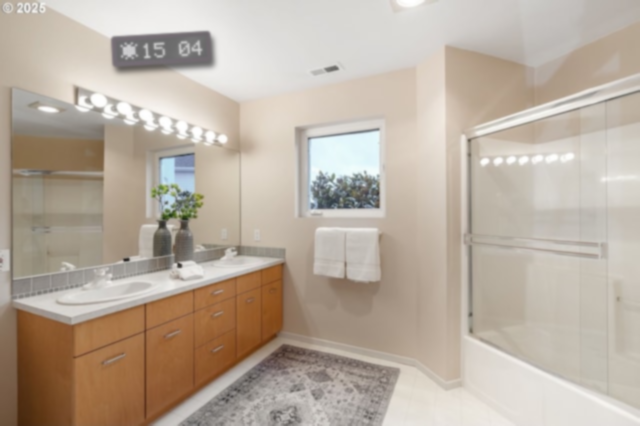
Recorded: h=15 m=4
